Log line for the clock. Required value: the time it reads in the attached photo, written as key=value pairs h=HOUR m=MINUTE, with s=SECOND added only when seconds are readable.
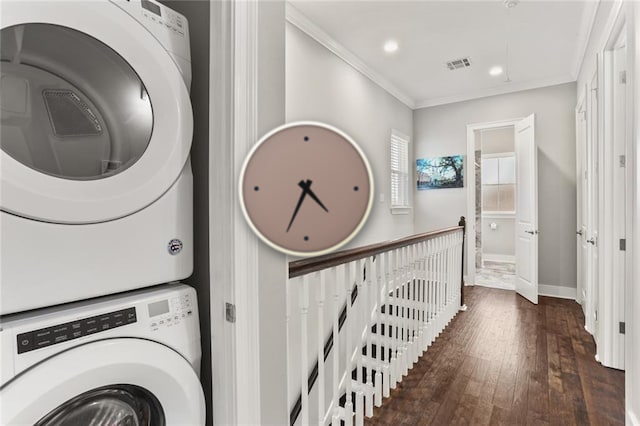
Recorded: h=4 m=34
